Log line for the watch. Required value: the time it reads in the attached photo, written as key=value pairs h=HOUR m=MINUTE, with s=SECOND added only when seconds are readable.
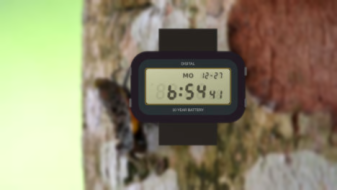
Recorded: h=6 m=54 s=41
